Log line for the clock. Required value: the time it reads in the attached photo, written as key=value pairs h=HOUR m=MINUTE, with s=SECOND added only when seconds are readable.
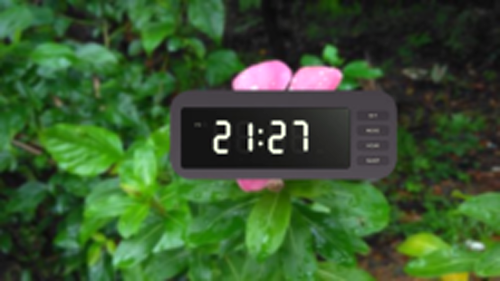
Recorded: h=21 m=27
